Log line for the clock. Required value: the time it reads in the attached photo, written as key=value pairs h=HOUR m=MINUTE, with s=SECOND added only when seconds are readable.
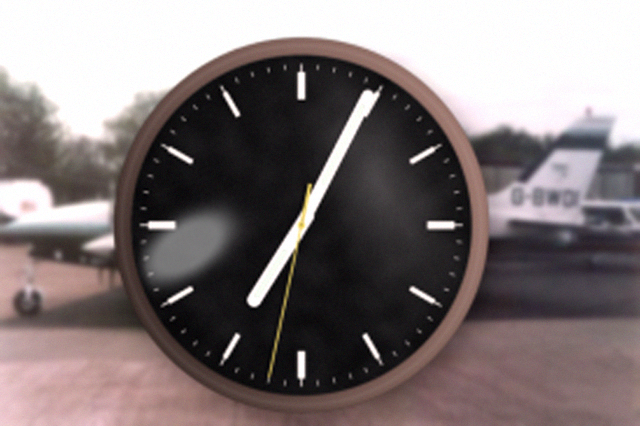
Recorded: h=7 m=4 s=32
